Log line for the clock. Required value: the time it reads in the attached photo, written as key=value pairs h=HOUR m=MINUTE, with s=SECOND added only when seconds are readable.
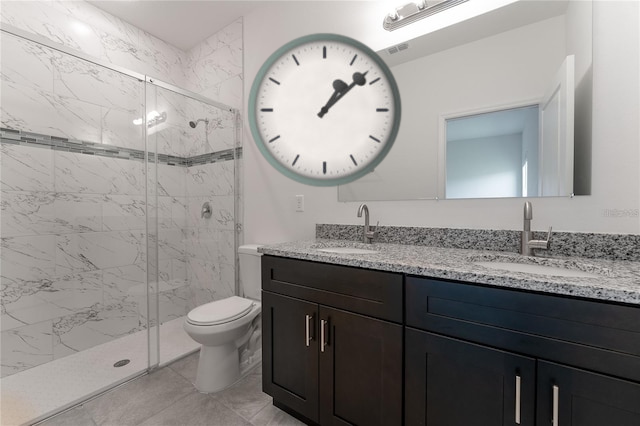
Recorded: h=1 m=8
